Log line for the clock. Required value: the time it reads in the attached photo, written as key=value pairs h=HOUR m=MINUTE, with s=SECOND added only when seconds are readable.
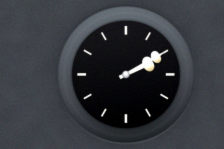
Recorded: h=2 m=10
